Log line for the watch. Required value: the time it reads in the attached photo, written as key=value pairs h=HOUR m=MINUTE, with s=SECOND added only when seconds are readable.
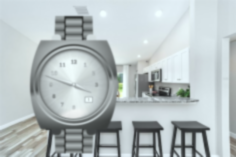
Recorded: h=3 m=48
